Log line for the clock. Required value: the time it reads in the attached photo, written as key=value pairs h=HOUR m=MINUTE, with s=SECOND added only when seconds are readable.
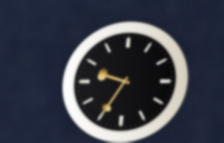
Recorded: h=9 m=35
